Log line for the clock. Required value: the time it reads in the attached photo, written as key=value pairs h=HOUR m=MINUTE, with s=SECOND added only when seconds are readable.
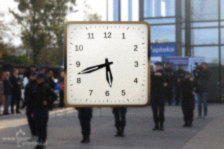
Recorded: h=5 m=42
